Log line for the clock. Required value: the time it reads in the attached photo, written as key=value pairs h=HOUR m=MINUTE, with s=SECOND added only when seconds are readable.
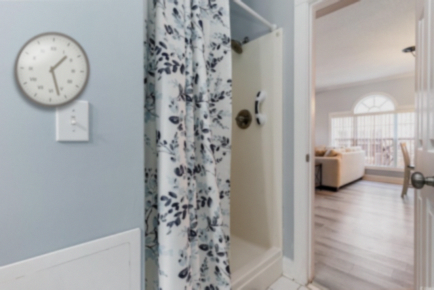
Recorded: h=1 m=27
